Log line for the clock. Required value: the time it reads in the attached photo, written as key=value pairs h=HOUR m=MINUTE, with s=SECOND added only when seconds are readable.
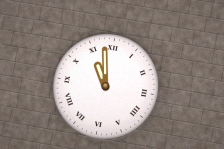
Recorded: h=10 m=58
